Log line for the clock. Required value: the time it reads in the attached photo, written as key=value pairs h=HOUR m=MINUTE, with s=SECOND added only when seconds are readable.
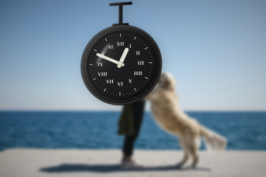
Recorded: h=12 m=49
